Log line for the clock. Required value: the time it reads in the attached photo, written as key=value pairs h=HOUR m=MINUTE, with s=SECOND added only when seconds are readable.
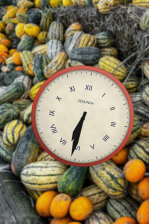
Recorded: h=6 m=31
